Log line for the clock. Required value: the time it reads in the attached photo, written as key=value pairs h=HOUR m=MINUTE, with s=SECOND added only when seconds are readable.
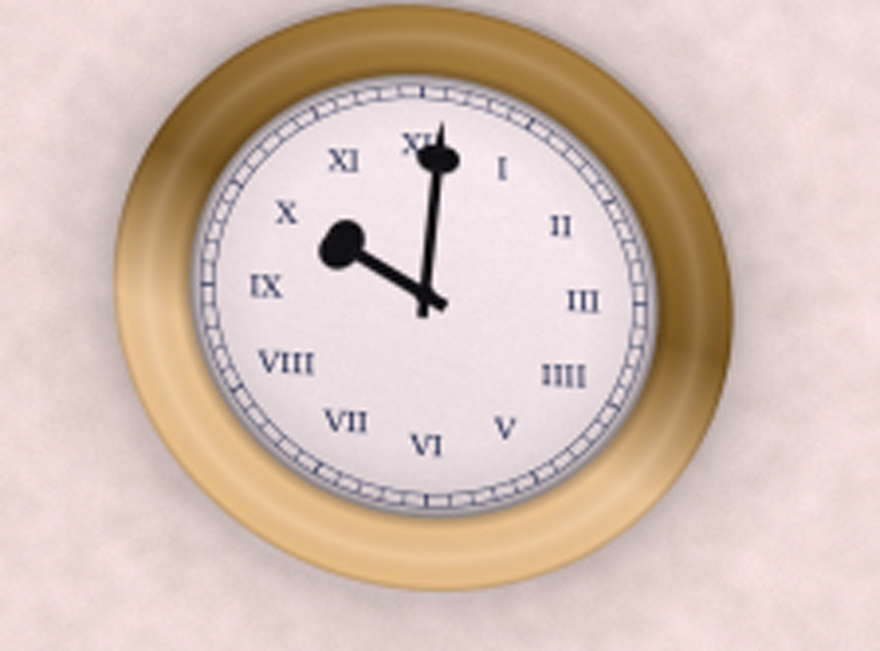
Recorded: h=10 m=1
